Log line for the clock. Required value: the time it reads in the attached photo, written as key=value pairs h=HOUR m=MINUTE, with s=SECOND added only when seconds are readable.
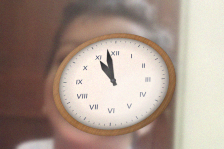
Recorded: h=10 m=58
